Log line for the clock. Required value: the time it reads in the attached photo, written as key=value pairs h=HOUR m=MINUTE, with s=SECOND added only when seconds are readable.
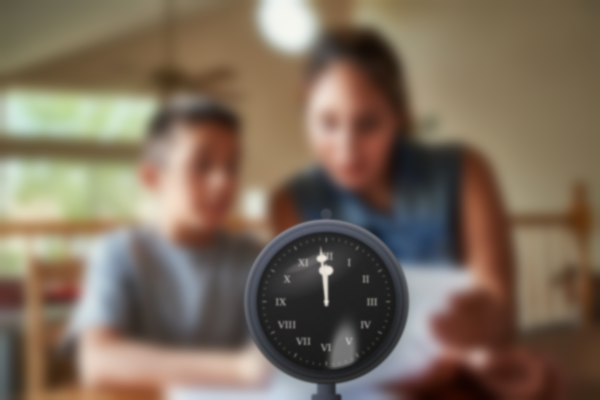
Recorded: h=11 m=59
